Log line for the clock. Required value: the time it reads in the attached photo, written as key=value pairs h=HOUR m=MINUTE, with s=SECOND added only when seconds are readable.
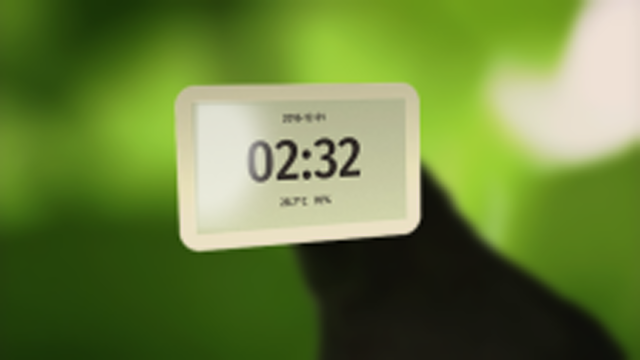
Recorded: h=2 m=32
